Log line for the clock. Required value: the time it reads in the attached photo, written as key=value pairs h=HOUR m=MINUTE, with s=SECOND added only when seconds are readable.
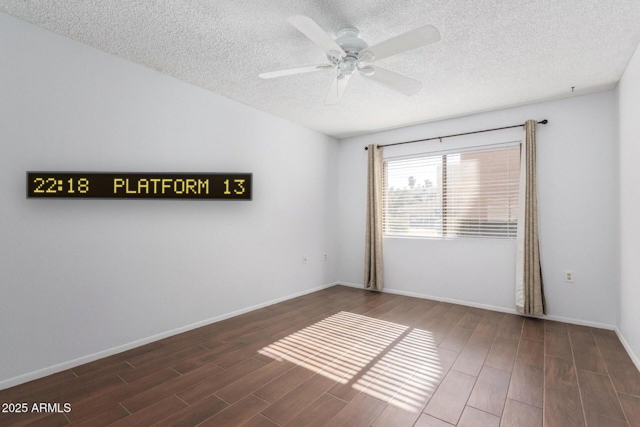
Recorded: h=22 m=18
